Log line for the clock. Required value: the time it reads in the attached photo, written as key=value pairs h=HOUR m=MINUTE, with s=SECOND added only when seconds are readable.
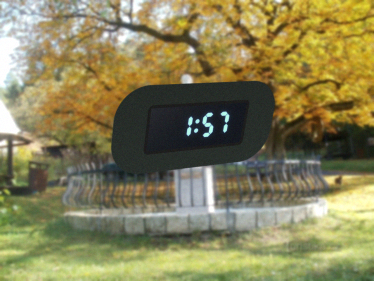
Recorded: h=1 m=57
